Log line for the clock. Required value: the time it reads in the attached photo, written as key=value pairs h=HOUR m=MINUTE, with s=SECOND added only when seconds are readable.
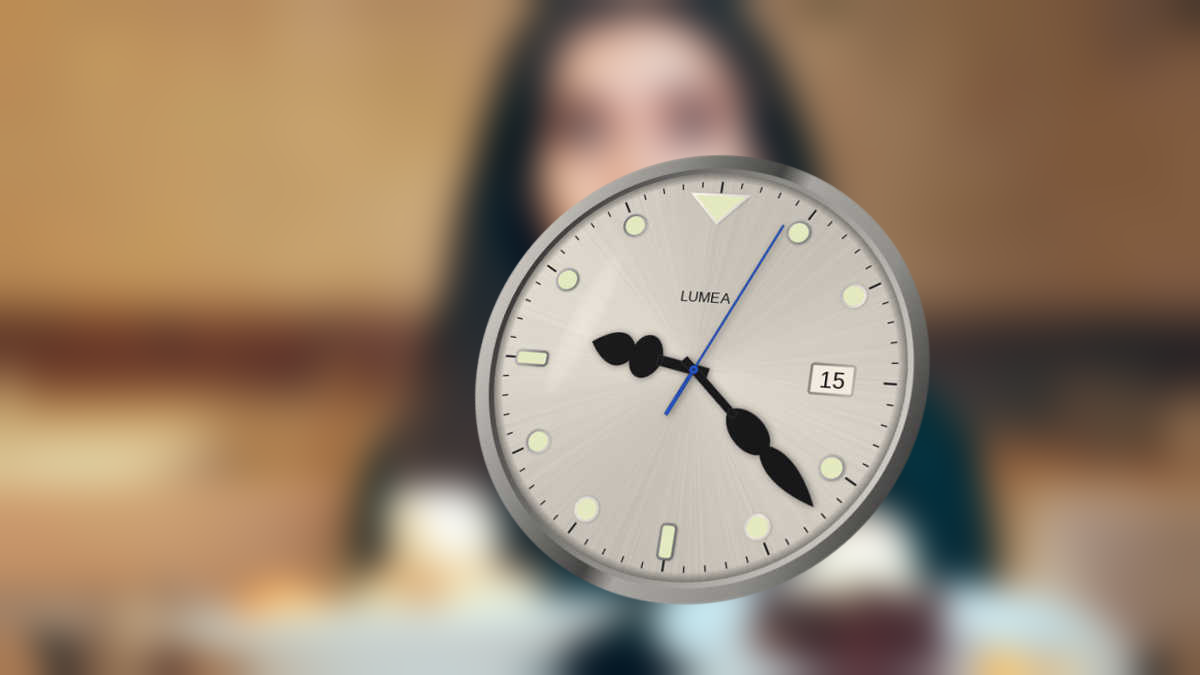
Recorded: h=9 m=22 s=4
